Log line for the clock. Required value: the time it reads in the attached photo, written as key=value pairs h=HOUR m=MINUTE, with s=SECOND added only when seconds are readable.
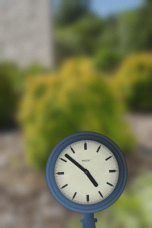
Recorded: h=4 m=52
